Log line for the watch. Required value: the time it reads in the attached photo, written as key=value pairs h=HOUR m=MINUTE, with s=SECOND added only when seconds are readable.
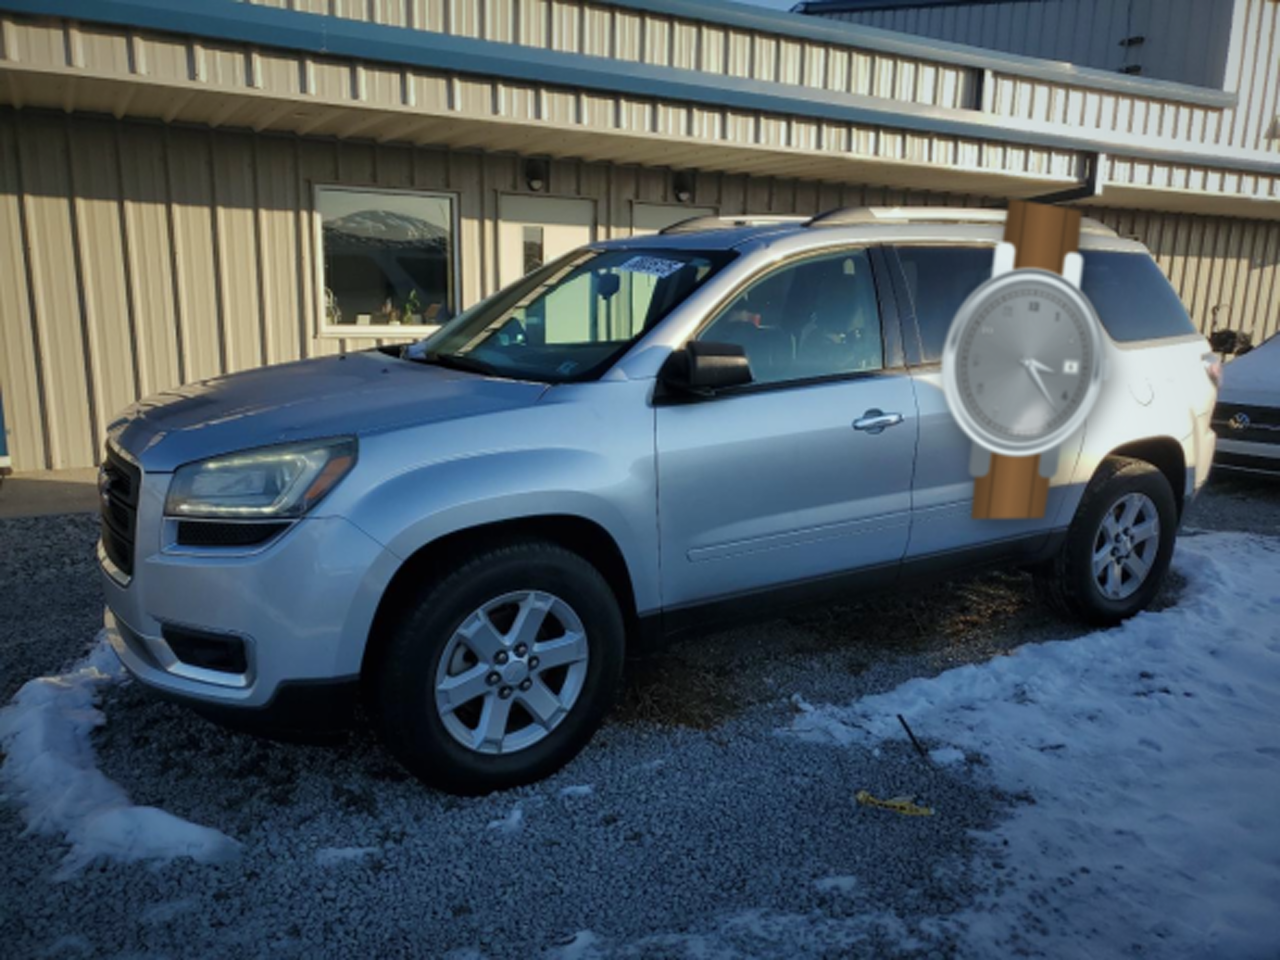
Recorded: h=3 m=23
